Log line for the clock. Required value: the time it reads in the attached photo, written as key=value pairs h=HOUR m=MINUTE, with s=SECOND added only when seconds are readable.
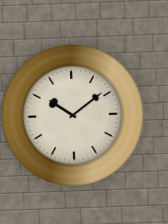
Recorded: h=10 m=9
